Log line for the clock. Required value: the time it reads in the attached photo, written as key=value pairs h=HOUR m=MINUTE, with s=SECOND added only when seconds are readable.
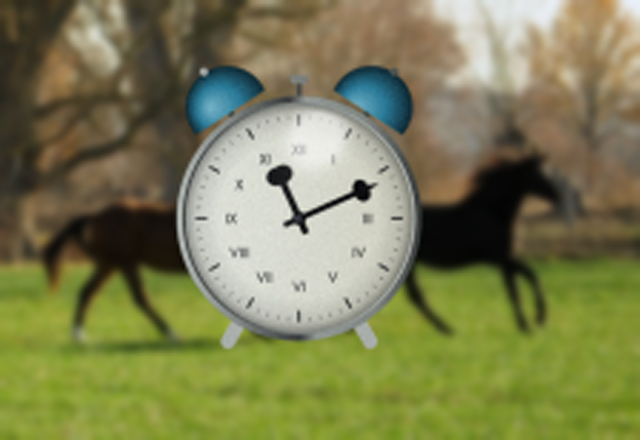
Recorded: h=11 m=11
